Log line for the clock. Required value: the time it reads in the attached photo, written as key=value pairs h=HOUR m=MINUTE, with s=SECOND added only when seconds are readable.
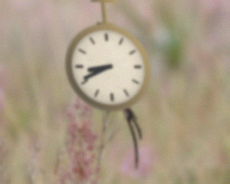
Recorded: h=8 m=41
